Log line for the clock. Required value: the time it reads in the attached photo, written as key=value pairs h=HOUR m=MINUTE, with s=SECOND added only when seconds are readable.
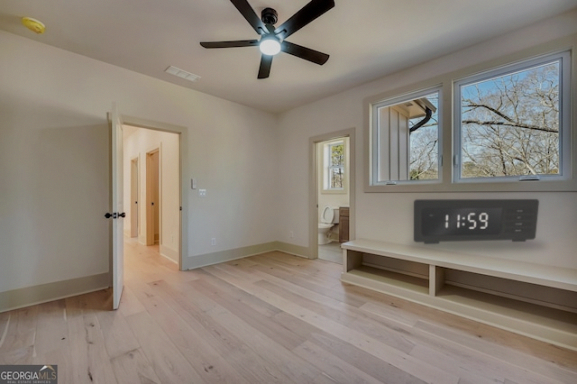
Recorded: h=11 m=59
